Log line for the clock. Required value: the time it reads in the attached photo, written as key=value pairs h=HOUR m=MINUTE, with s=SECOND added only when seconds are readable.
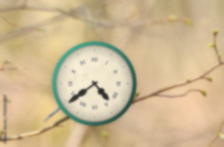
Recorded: h=4 m=39
